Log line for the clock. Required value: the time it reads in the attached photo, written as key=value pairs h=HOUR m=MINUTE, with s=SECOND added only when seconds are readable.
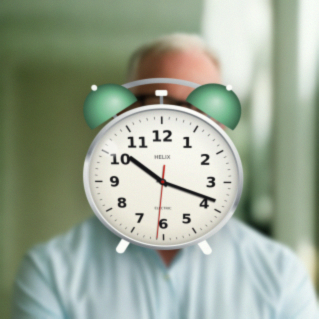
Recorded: h=10 m=18 s=31
